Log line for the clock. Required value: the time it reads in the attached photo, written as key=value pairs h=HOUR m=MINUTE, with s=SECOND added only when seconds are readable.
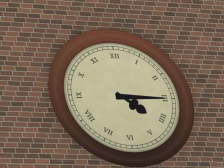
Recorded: h=4 m=15
